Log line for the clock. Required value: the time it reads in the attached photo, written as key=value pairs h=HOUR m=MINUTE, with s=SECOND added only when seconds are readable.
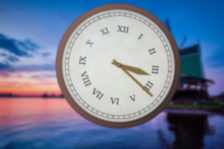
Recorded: h=3 m=21
